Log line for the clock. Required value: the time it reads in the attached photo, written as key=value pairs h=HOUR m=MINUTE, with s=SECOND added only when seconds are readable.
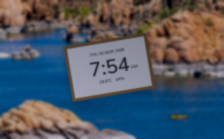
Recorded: h=7 m=54
